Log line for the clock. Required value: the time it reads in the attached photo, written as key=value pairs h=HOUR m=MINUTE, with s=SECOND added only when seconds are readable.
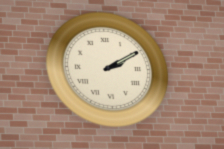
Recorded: h=2 m=10
